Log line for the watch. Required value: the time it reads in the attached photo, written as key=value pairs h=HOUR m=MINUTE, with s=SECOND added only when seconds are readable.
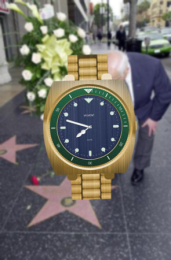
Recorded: h=7 m=48
